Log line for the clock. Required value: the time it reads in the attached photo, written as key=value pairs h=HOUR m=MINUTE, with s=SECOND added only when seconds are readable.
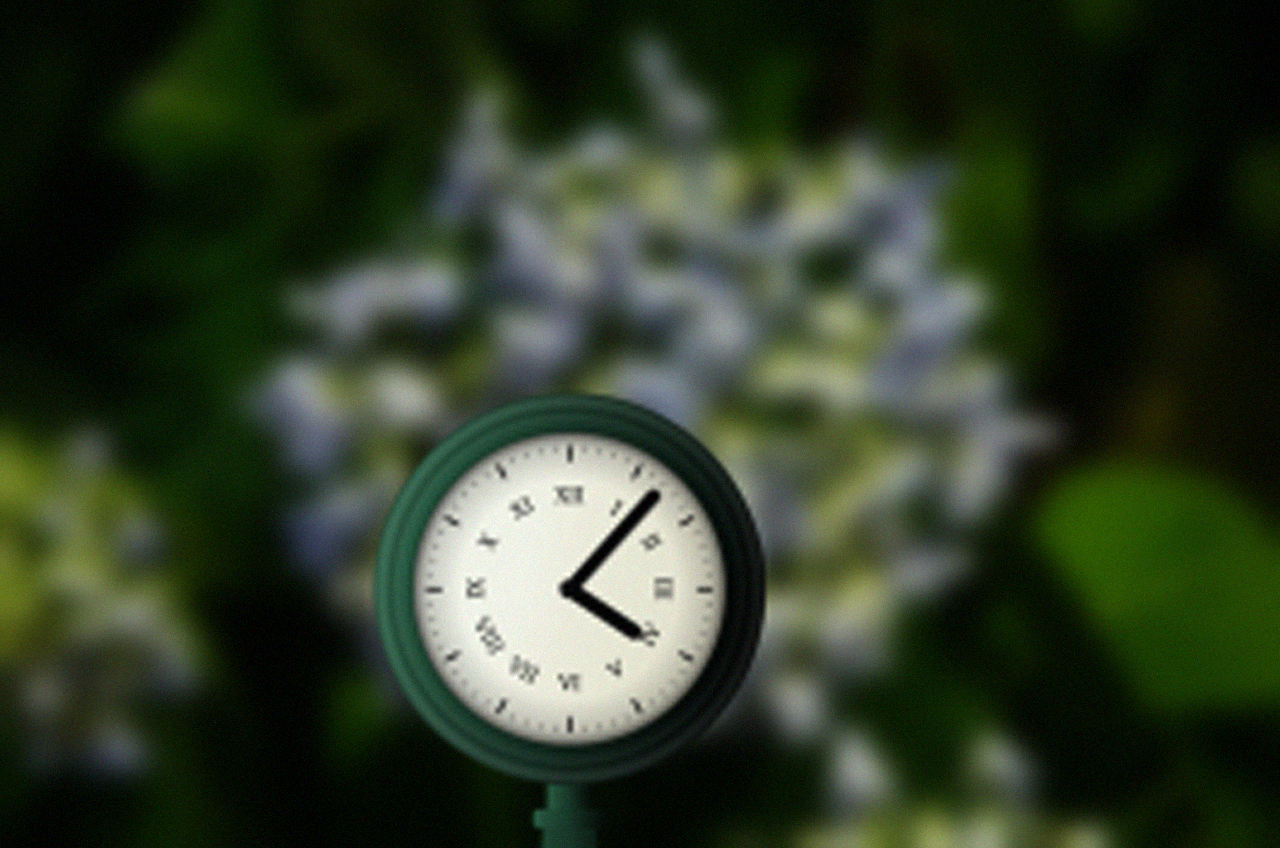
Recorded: h=4 m=7
